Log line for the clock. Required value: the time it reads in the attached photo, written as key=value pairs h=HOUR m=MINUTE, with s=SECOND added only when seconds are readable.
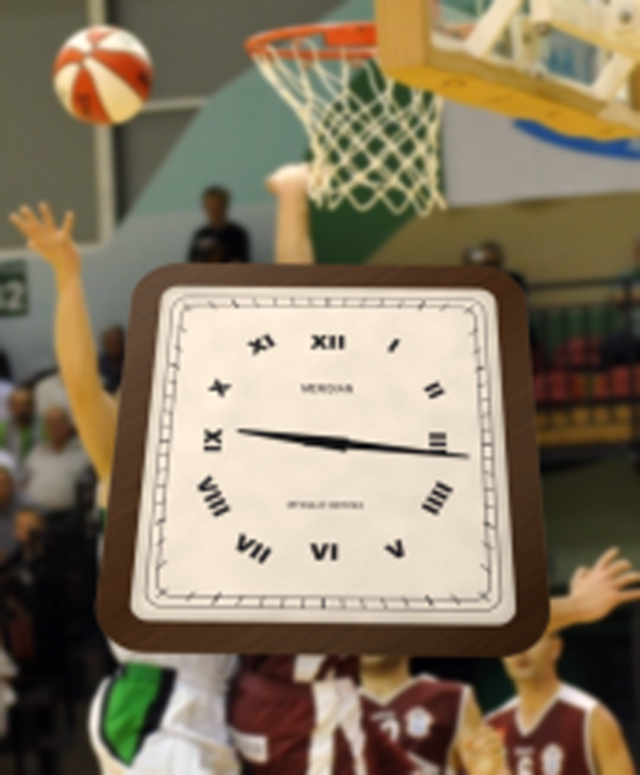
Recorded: h=9 m=16
